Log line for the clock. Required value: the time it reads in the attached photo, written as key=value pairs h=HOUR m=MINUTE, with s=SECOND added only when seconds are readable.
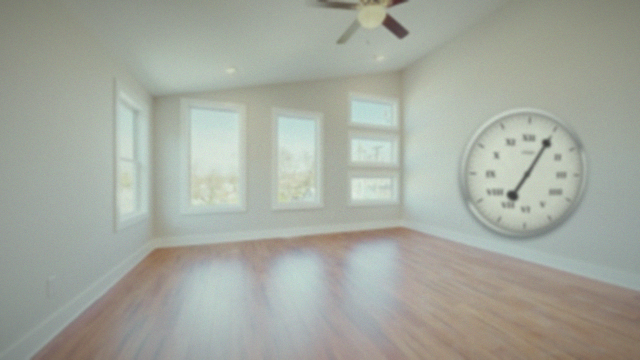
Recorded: h=7 m=5
